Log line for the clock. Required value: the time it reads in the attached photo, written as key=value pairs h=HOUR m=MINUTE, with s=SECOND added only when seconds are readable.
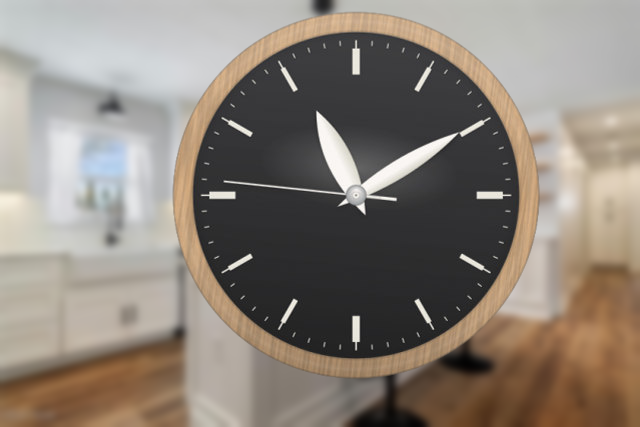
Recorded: h=11 m=9 s=46
